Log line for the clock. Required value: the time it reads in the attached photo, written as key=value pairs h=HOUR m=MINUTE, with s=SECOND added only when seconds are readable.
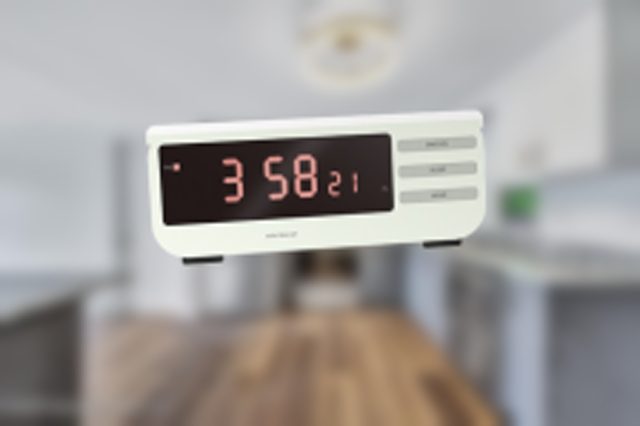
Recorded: h=3 m=58 s=21
